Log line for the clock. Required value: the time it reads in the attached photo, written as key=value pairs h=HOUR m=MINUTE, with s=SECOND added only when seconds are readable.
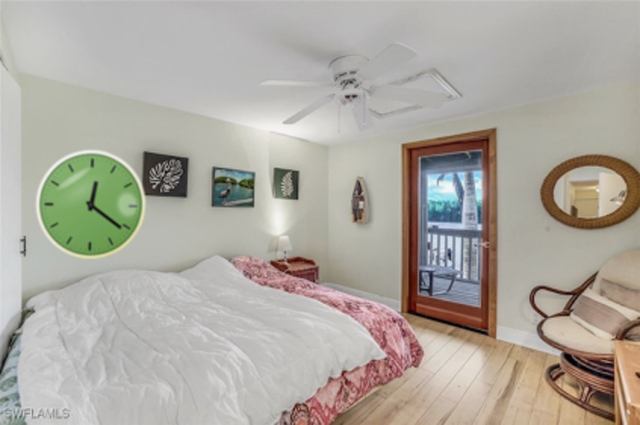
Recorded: h=12 m=21
